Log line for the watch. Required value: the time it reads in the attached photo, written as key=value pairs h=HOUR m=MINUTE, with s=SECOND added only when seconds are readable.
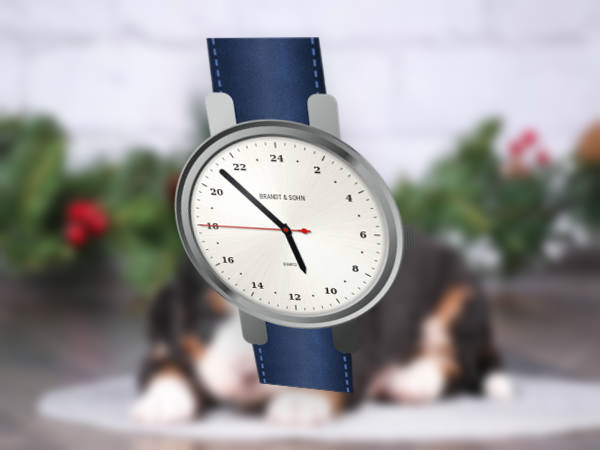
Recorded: h=10 m=52 s=45
